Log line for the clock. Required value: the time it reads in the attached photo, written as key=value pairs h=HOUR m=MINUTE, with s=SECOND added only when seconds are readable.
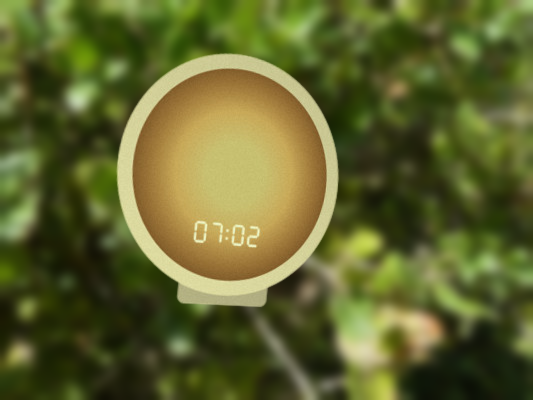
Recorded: h=7 m=2
